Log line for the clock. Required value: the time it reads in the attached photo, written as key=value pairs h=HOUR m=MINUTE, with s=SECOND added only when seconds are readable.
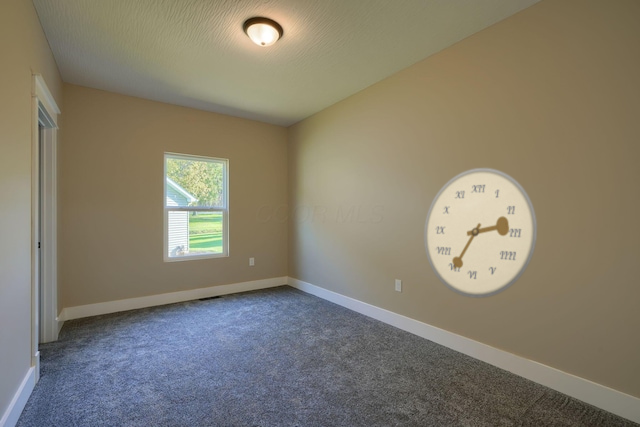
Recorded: h=2 m=35
